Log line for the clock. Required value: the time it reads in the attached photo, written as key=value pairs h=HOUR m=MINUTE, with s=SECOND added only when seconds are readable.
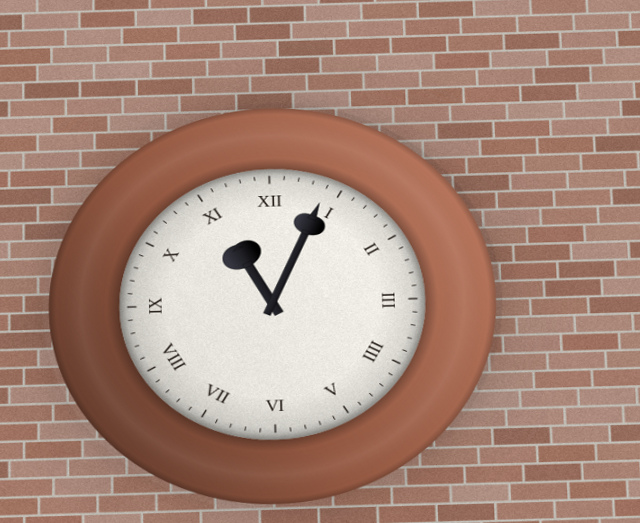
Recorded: h=11 m=4
